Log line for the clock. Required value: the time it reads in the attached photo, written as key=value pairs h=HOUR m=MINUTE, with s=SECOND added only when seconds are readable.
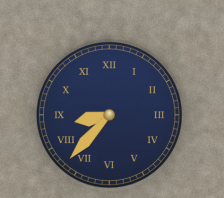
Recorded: h=8 m=37
